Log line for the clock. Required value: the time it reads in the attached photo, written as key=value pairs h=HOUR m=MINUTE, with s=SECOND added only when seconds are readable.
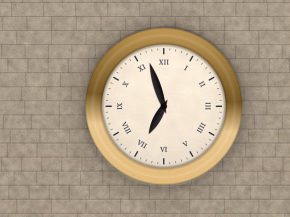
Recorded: h=6 m=57
